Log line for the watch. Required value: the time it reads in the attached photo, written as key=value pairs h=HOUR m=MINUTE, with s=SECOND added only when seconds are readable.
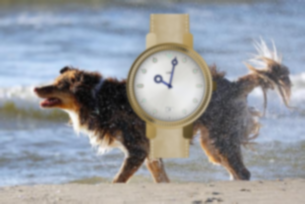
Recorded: h=10 m=2
